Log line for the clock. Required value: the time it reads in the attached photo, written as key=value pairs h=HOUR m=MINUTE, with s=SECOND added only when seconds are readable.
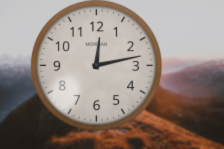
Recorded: h=12 m=13
